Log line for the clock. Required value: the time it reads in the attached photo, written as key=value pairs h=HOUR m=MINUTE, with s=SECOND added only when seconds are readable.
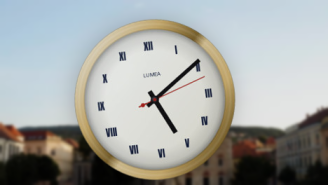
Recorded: h=5 m=9 s=12
